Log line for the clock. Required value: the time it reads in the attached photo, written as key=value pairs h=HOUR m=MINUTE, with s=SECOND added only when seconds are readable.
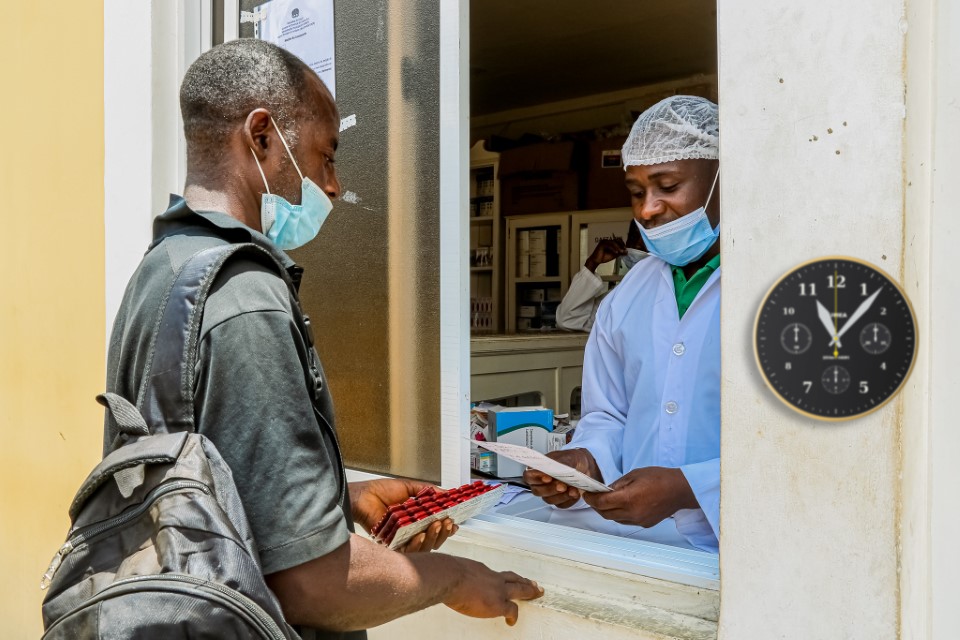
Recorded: h=11 m=7
